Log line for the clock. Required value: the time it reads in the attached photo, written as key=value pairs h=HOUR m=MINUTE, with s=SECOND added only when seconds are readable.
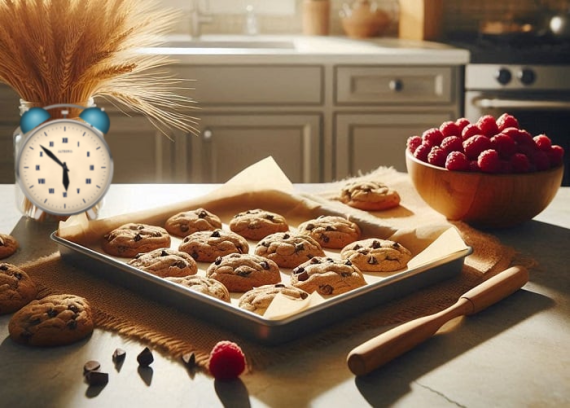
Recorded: h=5 m=52
